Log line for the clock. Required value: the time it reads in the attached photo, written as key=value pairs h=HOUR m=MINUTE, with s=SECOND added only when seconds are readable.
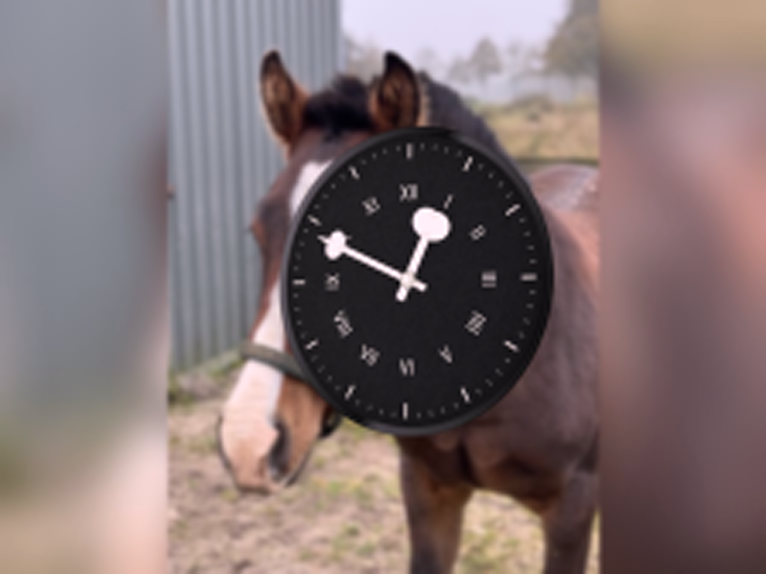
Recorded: h=12 m=49
